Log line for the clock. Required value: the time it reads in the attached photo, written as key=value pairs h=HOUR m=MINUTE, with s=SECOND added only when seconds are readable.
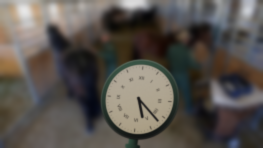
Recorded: h=5 m=22
